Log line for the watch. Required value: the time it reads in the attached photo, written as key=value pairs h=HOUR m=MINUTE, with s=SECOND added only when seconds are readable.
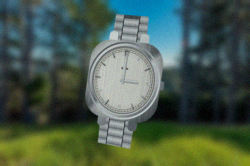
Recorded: h=3 m=0
